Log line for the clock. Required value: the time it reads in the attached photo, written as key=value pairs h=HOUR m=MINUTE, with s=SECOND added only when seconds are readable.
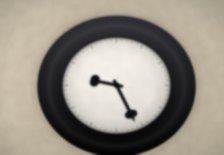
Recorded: h=9 m=26
